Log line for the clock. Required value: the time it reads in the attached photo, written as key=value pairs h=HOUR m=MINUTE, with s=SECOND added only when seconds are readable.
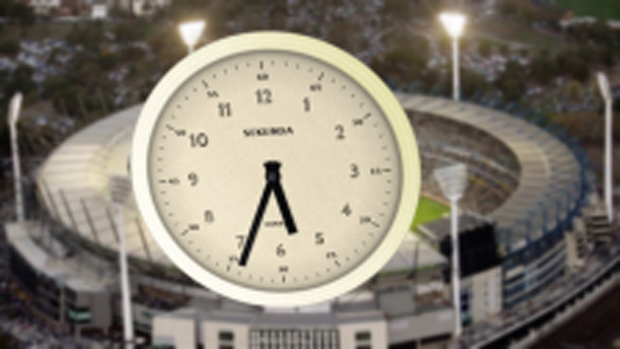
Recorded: h=5 m=34
